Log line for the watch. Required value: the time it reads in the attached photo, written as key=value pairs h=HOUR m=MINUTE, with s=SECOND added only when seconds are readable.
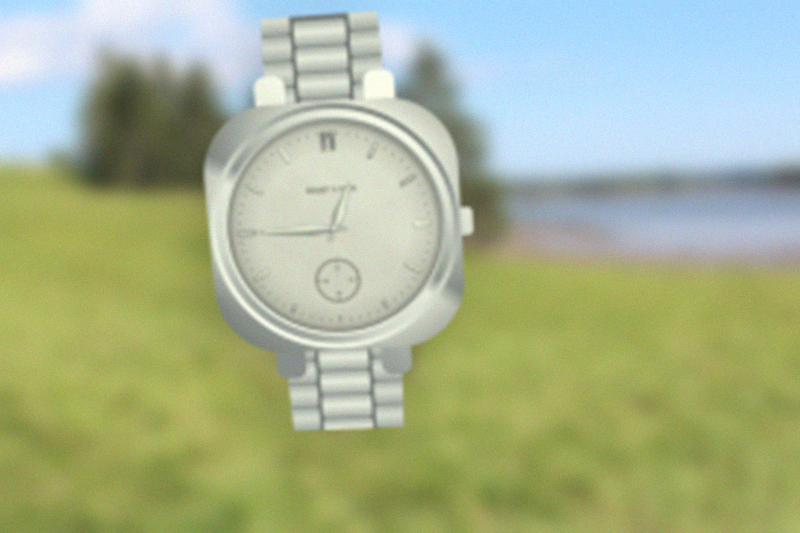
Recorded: h=12 m=45
